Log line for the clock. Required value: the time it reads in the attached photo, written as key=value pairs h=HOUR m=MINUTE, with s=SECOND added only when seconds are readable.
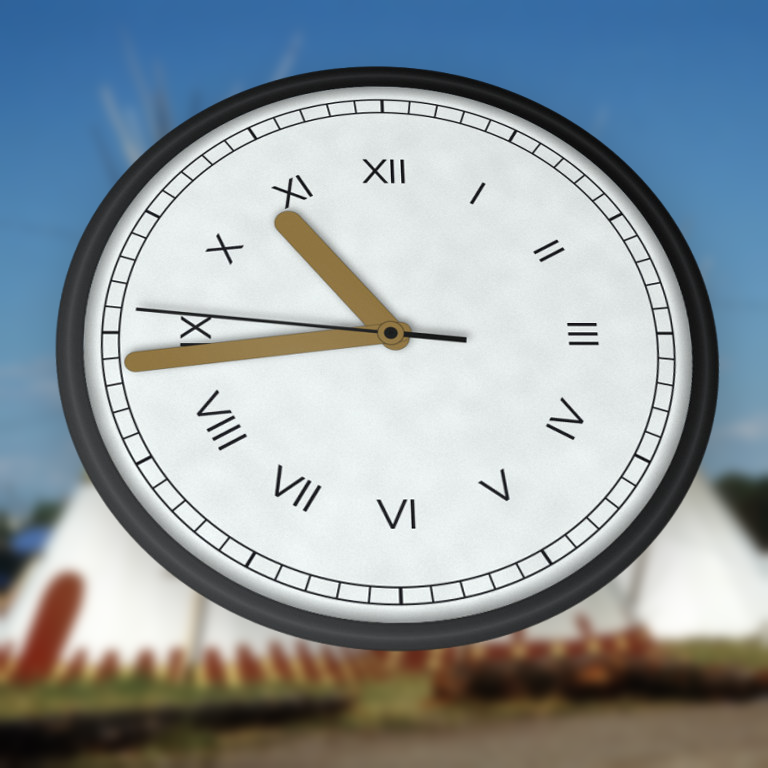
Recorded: h=10 m=43 s=46
